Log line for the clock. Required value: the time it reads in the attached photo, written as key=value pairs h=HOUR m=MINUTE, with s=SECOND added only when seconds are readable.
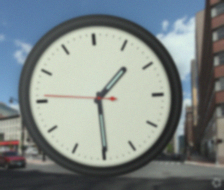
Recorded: h=1 m=29 s=46
